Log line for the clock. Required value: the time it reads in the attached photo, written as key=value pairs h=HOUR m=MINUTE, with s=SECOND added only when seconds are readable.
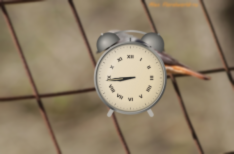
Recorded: h=8 m=44
